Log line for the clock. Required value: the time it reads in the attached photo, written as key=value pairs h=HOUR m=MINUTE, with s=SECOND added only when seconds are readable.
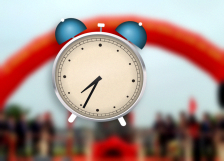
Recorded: h=7 m=34
